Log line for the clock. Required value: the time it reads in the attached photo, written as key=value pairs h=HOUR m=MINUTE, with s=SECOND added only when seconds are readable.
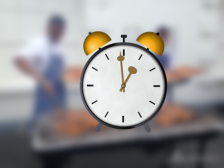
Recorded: h=12 m=59
